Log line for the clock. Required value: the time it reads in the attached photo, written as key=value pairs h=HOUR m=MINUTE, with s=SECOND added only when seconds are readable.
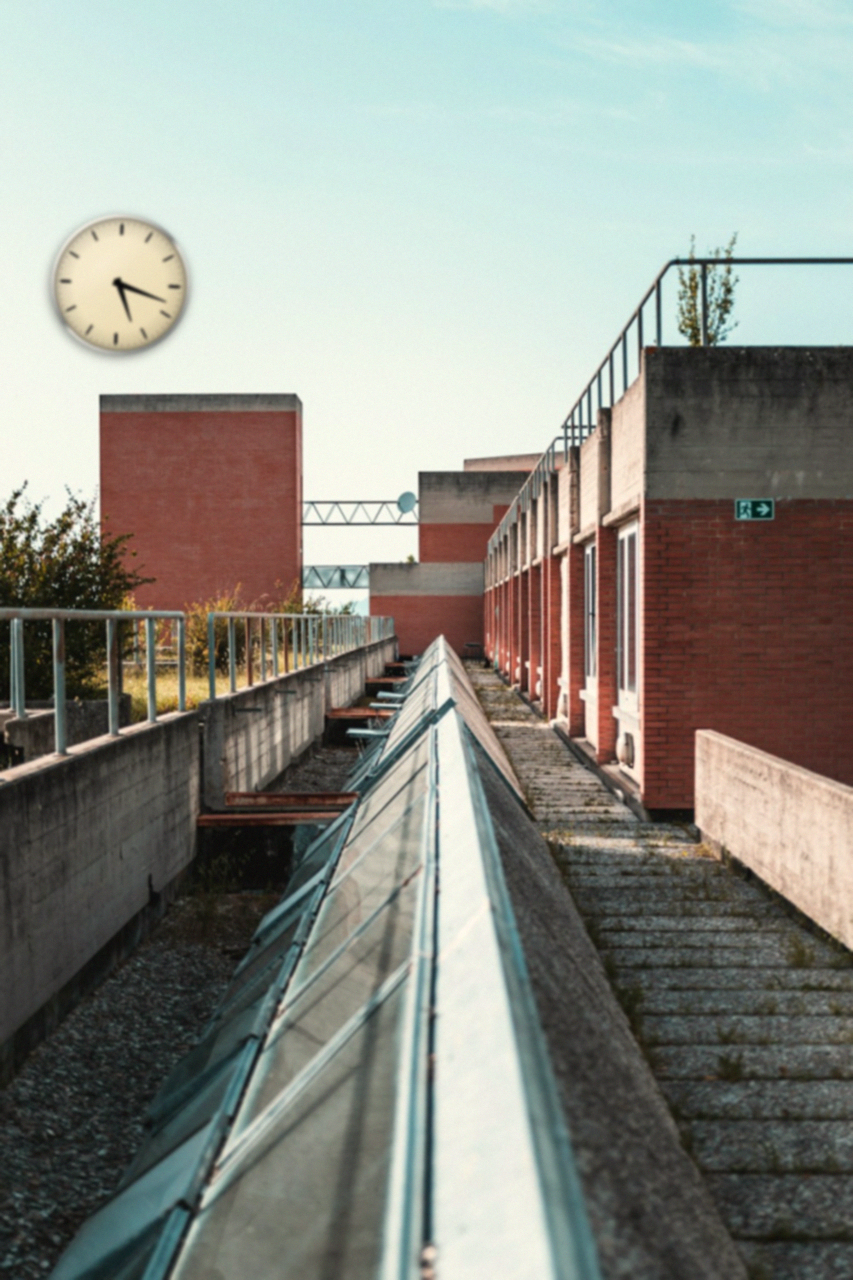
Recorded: h=5 m=18
